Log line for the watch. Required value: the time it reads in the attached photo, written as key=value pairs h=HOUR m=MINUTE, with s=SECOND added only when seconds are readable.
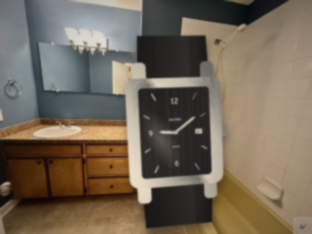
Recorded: h=9 m=9
